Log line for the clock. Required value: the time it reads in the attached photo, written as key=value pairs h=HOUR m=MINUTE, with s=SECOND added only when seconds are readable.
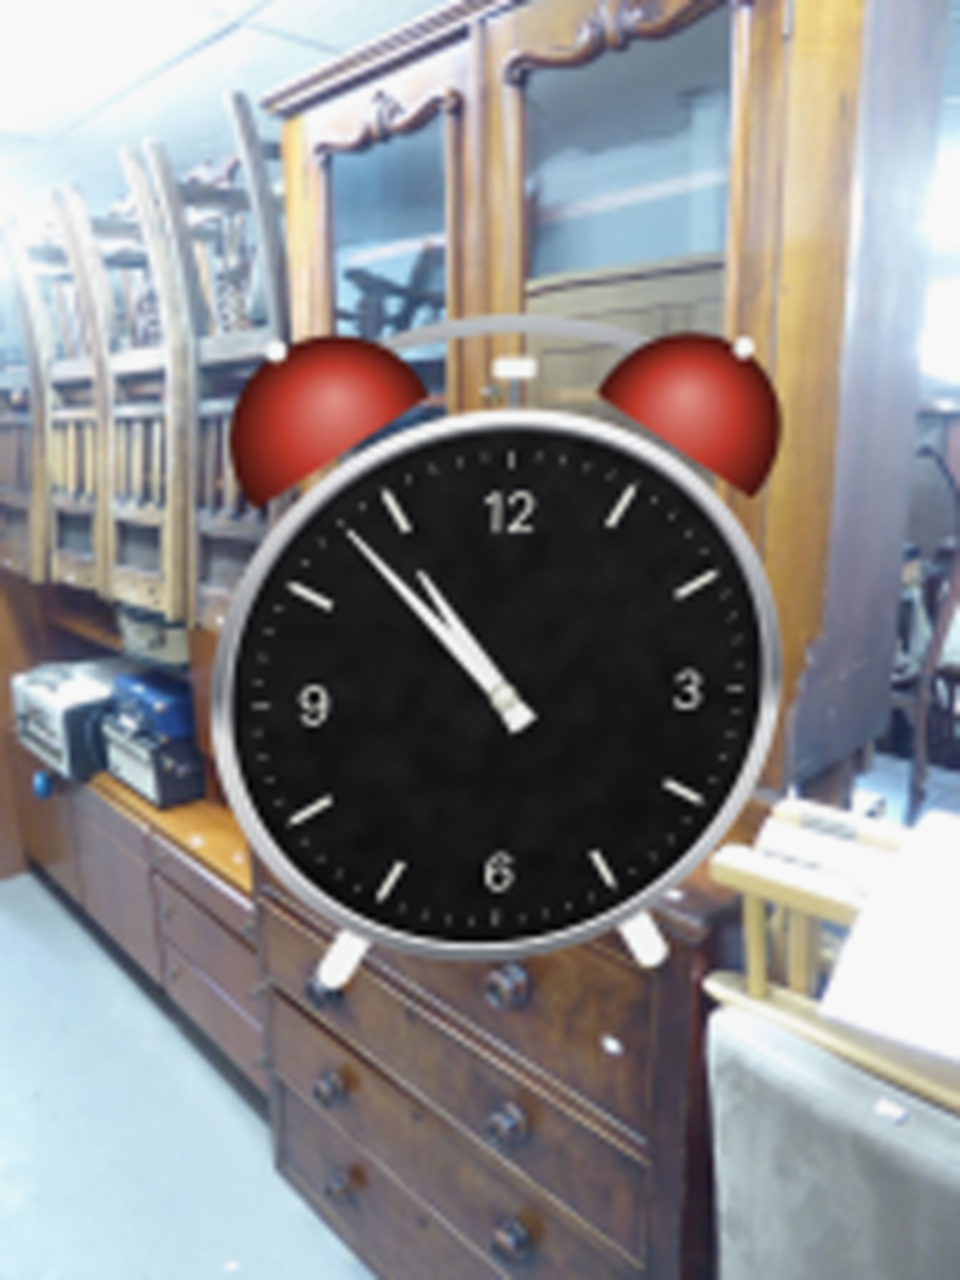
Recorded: h=10 m=53
